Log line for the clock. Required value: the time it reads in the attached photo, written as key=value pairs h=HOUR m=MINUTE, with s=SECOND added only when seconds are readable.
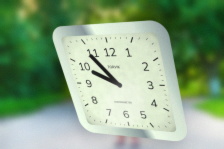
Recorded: h=9 m=54
